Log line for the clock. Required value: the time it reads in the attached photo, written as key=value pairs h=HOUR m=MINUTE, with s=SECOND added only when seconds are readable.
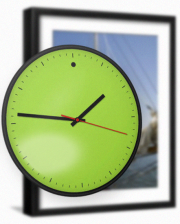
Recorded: h=1 m=46 s=18
